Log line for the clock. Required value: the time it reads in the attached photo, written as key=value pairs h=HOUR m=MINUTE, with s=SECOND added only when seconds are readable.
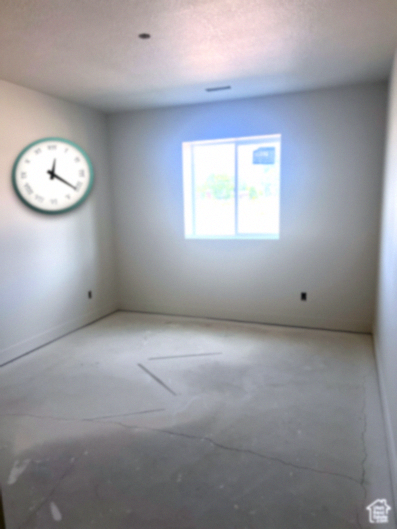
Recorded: h=12 m=21
